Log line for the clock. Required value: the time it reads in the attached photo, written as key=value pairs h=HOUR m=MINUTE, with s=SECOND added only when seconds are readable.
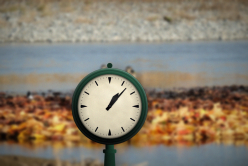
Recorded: h=1 m=7
